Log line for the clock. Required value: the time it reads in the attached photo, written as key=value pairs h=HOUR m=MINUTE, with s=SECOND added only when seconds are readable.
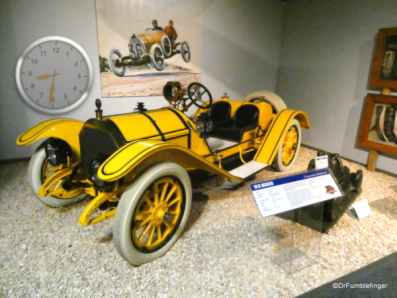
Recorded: h=8 m=31
